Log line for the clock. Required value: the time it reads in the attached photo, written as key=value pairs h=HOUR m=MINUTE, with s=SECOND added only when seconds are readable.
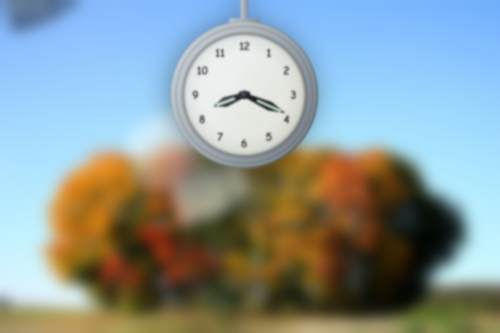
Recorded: h=8 m=19
